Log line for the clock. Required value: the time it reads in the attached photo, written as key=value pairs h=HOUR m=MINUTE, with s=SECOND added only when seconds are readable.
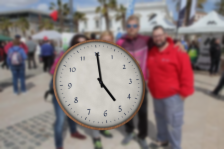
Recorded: h=5 m=0
